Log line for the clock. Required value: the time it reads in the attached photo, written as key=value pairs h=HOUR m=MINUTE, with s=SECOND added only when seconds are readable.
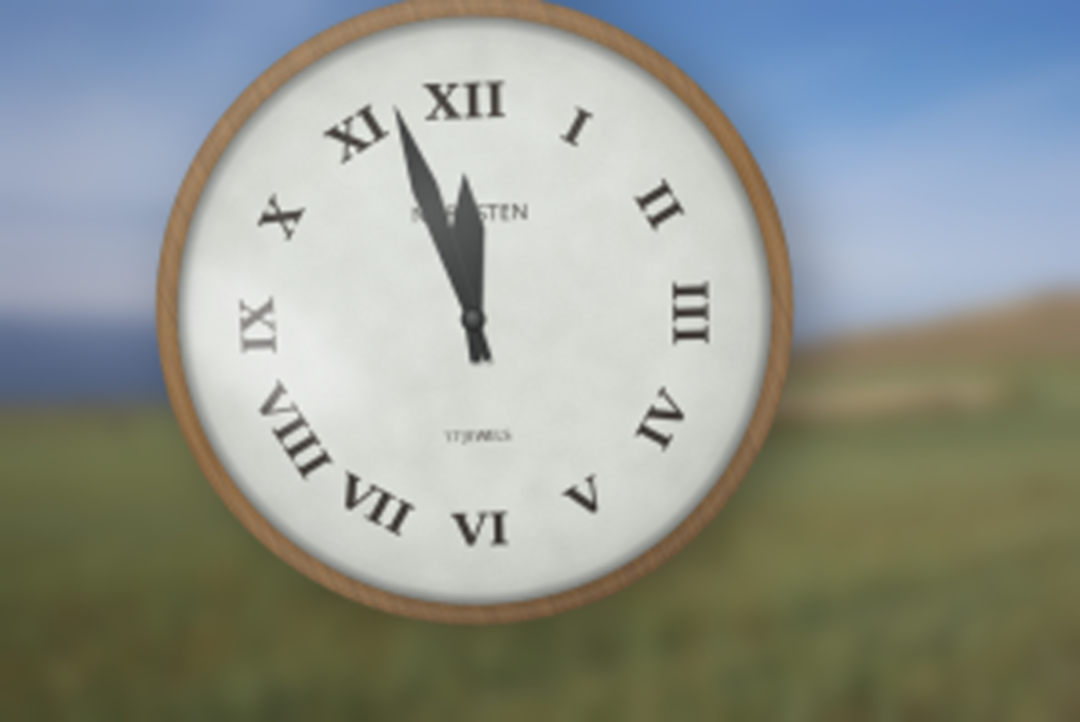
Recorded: h=11 m=57
